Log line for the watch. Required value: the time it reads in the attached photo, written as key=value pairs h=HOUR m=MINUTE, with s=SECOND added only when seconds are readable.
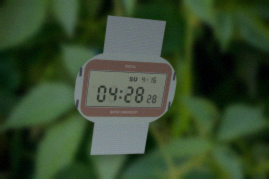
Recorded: h=4 m=28
